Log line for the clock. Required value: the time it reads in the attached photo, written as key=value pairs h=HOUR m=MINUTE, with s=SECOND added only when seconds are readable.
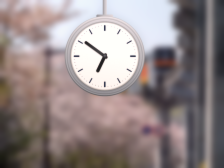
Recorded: h=6 m=51
